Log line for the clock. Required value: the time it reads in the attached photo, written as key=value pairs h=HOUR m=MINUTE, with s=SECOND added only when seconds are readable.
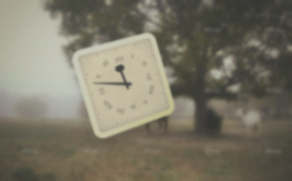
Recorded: h=11 m=48
